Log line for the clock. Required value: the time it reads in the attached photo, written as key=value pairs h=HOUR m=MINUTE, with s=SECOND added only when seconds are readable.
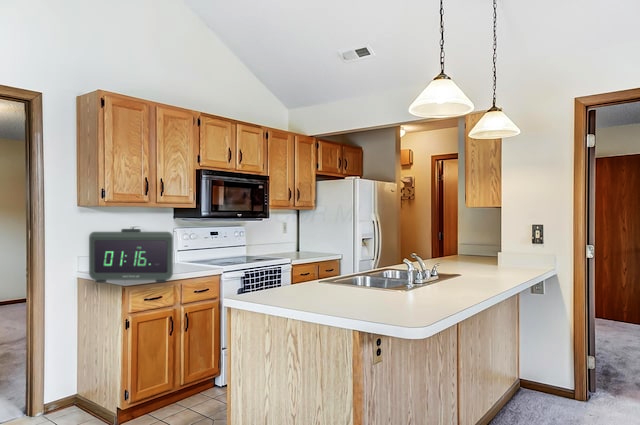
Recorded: h=1 m=16
